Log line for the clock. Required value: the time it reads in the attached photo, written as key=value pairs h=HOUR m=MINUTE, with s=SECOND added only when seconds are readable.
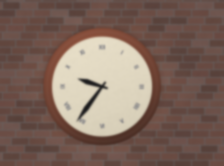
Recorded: h=9 m=36
